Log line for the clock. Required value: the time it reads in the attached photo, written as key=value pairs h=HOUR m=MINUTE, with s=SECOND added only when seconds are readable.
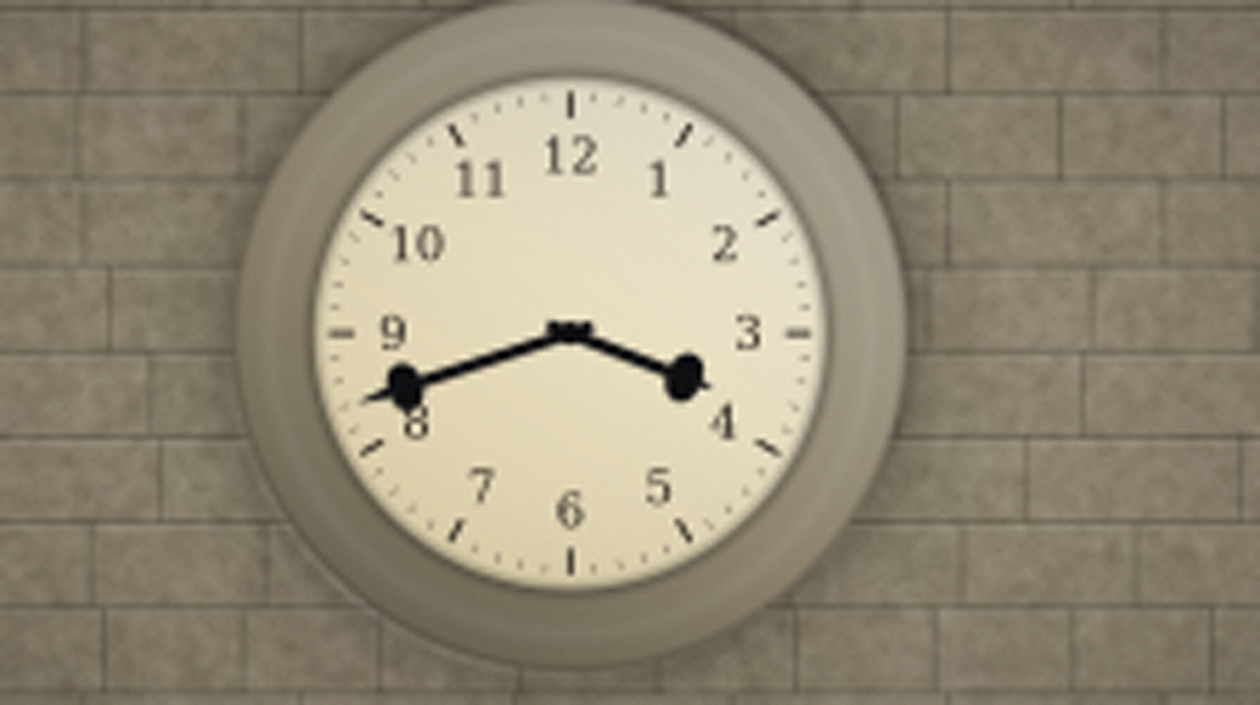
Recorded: h=3 m=42
